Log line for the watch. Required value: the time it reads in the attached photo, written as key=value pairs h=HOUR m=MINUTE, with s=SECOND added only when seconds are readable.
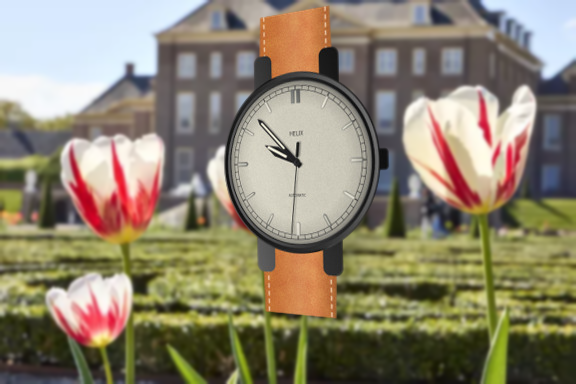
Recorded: h=9 m=52 s=31
